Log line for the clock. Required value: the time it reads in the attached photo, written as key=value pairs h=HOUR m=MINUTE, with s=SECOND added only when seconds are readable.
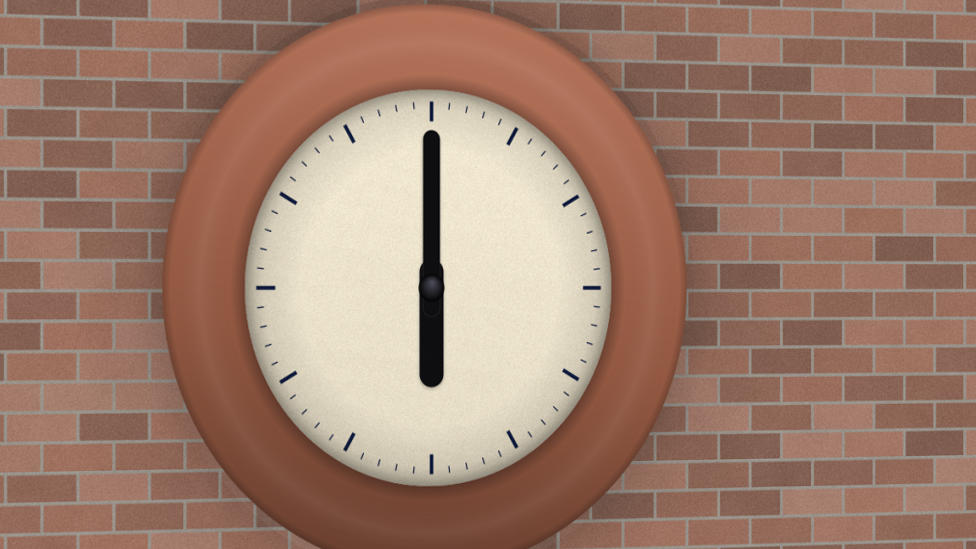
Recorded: h=6 m=0
